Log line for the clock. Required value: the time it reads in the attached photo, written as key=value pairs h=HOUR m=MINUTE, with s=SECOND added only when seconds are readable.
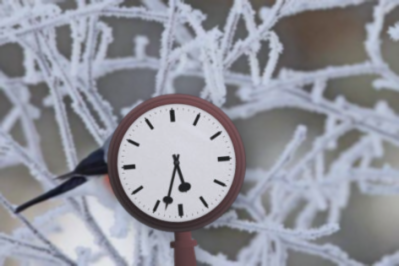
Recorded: h=5 m=33
